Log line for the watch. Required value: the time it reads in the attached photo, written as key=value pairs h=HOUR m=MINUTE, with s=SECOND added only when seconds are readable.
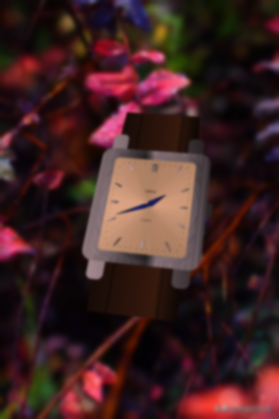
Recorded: h=1 m=41
